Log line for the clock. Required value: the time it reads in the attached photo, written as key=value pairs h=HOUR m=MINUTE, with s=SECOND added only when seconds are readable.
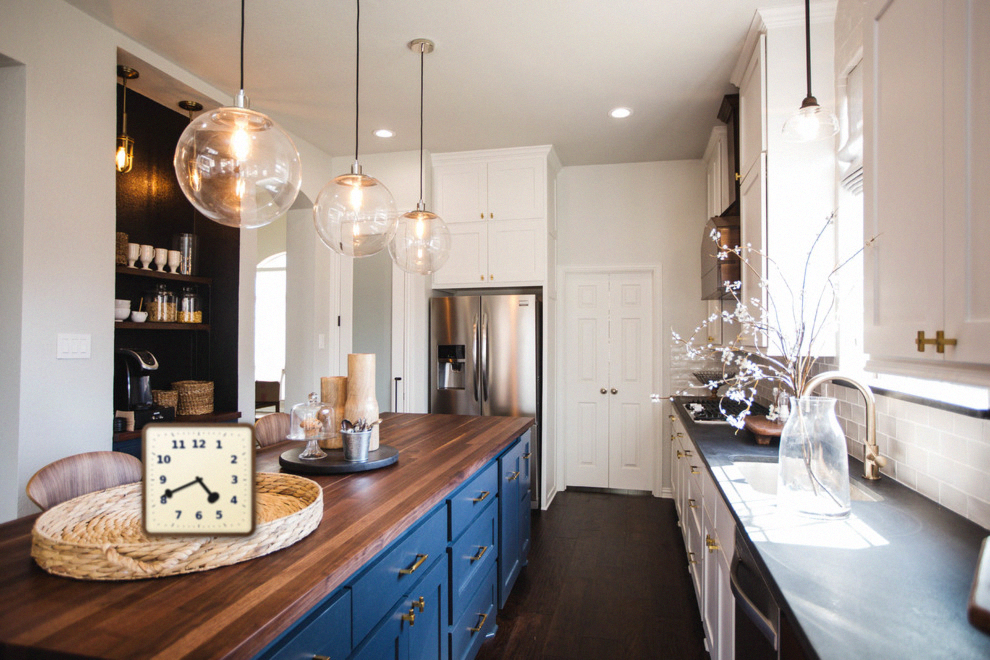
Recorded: h=4 m=41
